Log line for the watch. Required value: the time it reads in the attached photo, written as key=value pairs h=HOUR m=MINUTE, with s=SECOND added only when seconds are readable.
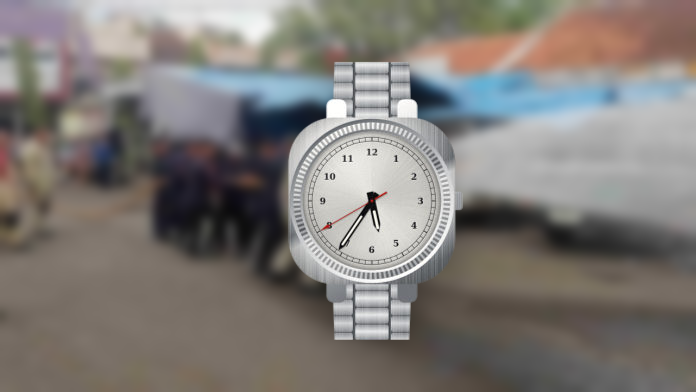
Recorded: h=5 m=35 s=40
